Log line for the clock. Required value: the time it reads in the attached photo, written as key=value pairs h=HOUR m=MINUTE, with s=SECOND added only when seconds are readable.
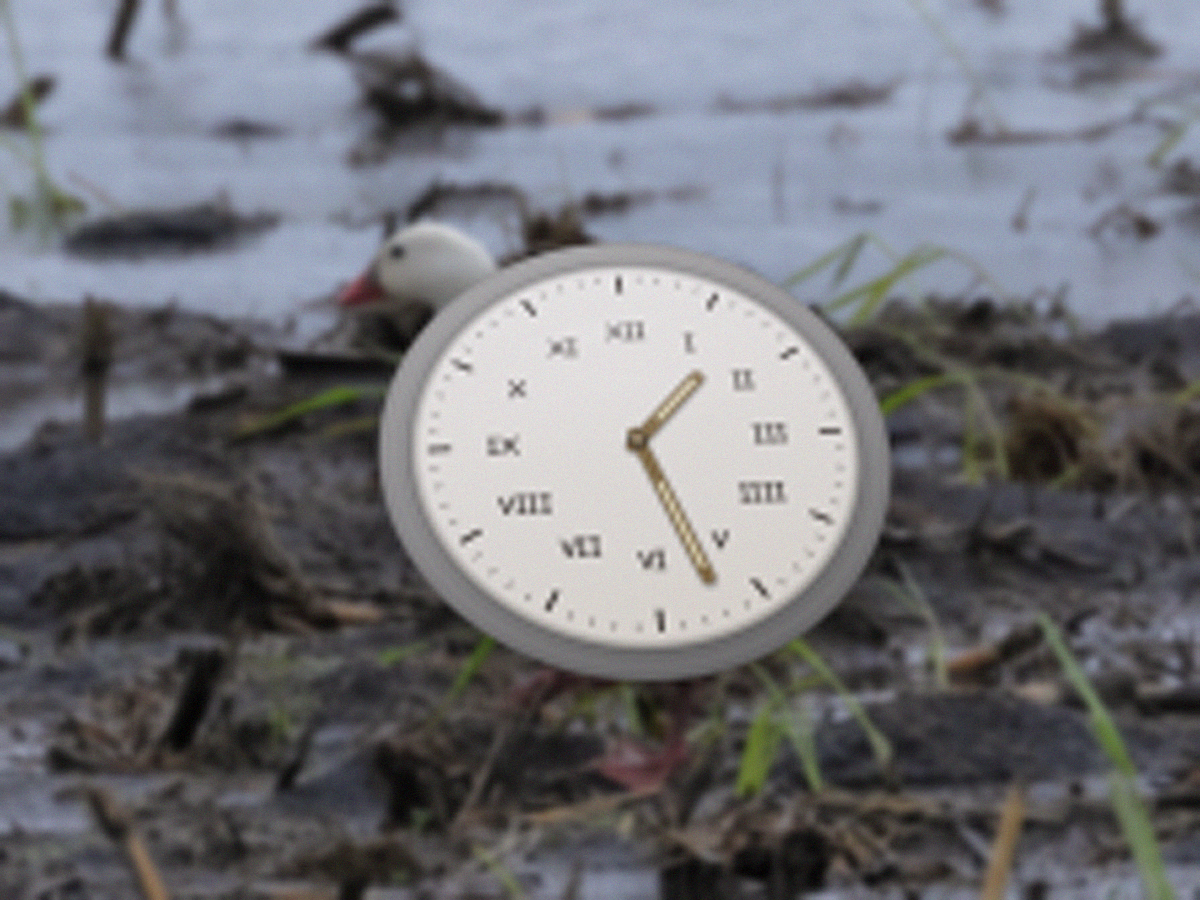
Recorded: h=1 m=27
